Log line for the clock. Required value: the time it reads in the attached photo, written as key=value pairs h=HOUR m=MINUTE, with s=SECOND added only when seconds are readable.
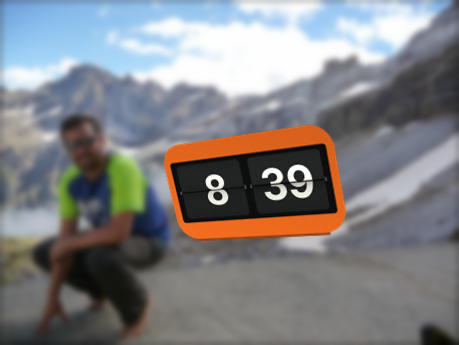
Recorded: h=8 m=39
